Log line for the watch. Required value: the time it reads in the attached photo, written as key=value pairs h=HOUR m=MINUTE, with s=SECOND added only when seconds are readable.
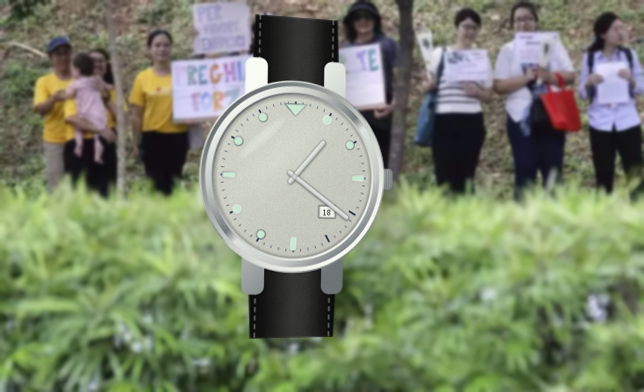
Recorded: h=1 m=21
